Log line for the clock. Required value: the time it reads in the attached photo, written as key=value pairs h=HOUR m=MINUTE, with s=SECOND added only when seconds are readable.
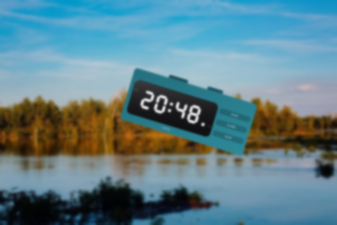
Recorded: h=20 m=48
